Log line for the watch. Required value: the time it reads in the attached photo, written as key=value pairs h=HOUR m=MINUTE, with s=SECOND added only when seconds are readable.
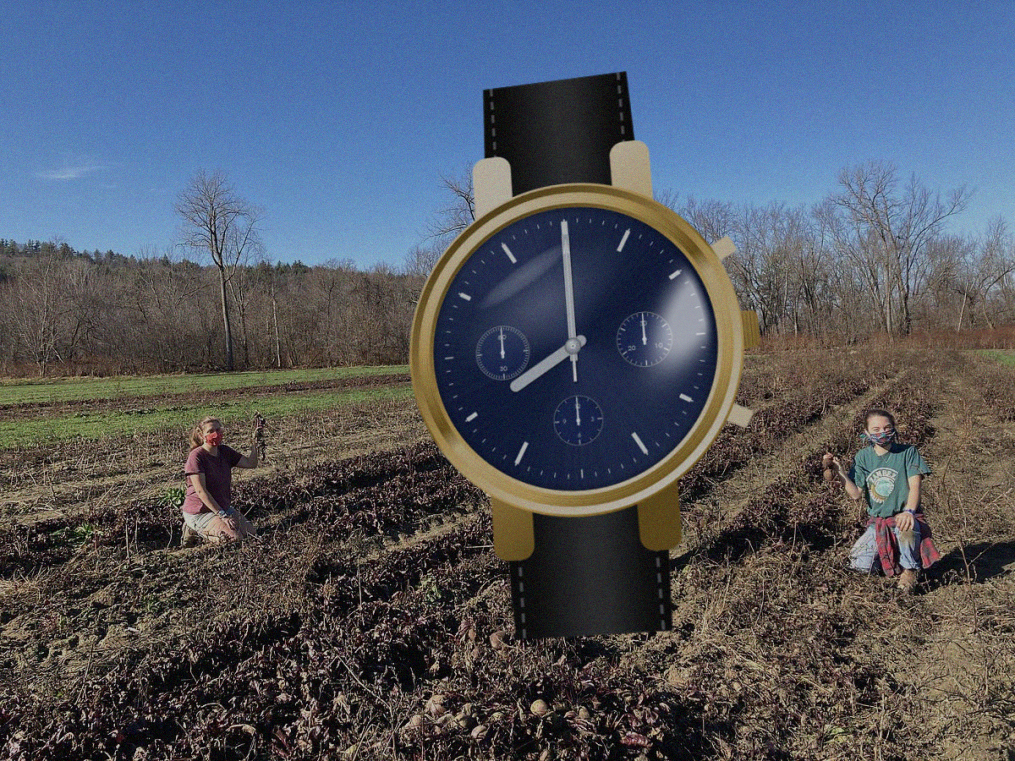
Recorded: h=8 m=0
